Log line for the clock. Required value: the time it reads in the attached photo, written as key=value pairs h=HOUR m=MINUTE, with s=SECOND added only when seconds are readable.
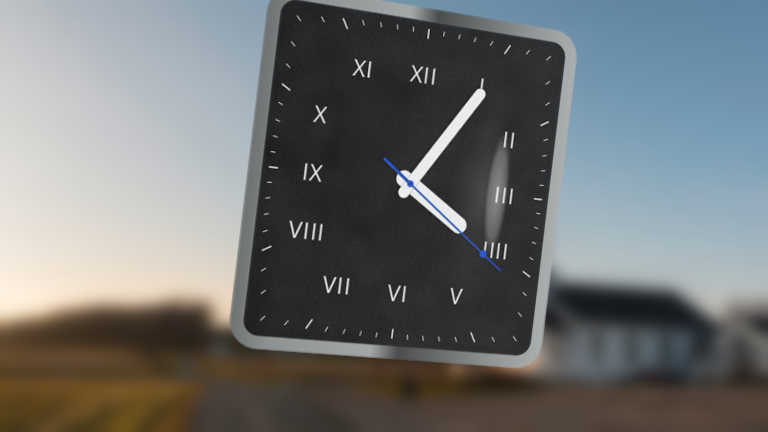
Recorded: h=4 m=5 s=21
